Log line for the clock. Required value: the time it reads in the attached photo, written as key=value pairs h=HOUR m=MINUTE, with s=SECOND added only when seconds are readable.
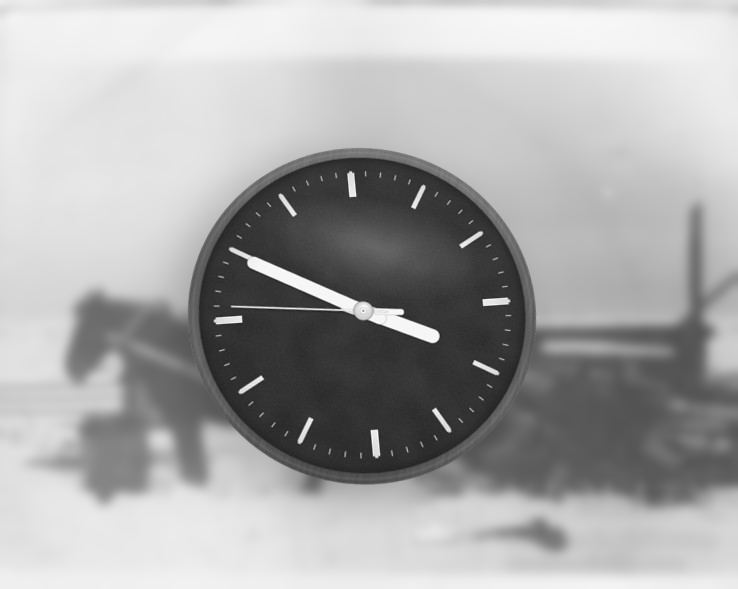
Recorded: h=3 m=49 s=46
